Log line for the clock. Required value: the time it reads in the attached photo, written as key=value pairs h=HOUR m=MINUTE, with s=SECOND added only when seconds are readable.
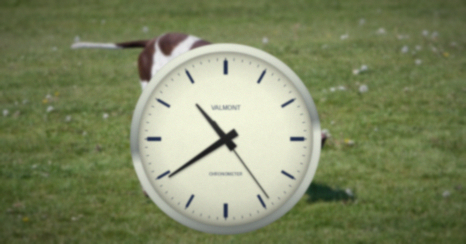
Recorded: h=10 m=39 s=24
